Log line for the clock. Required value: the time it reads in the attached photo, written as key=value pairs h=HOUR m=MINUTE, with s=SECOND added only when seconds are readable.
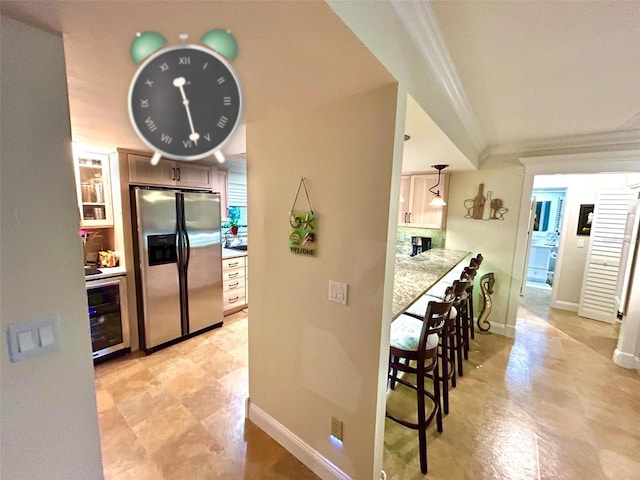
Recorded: h=11 m=28
